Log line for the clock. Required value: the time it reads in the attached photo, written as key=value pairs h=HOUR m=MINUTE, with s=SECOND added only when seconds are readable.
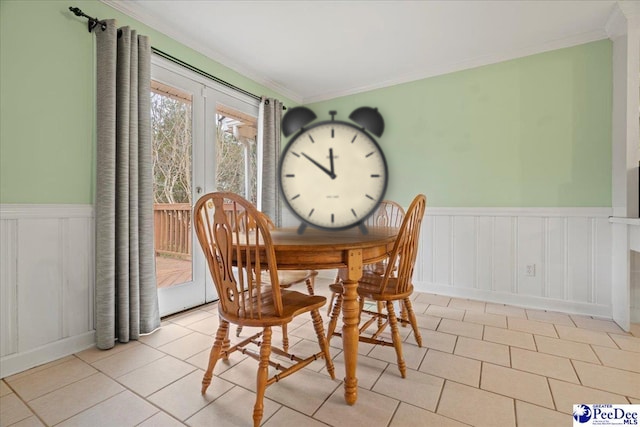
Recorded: h=11 m=51
